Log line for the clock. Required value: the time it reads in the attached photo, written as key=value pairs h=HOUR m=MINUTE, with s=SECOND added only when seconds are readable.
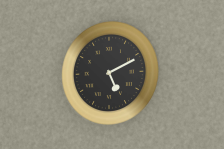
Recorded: h=5 m=11
